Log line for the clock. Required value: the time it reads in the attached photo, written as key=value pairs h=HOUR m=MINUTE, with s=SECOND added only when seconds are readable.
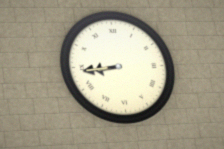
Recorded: h=8 m=44
